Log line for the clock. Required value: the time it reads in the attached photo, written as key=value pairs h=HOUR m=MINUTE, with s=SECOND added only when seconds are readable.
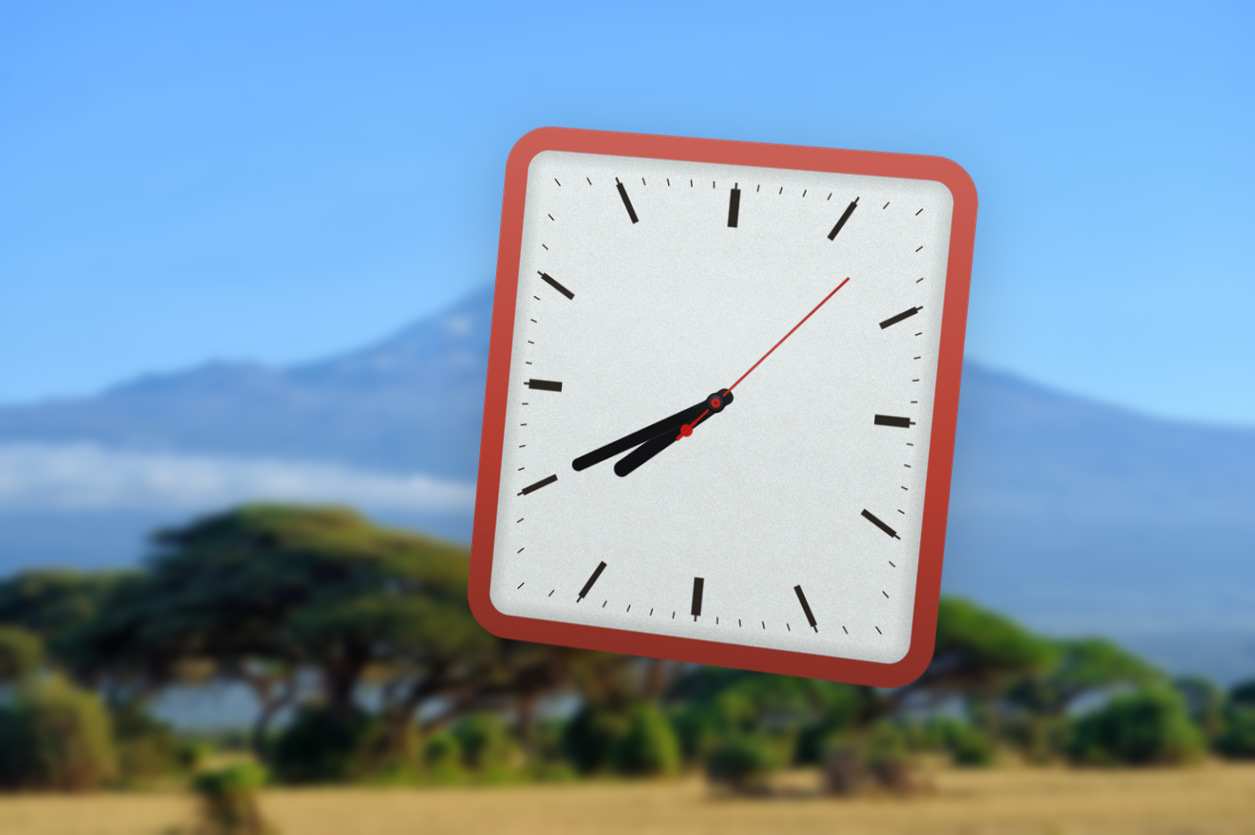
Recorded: h=7 m=40 s=7
